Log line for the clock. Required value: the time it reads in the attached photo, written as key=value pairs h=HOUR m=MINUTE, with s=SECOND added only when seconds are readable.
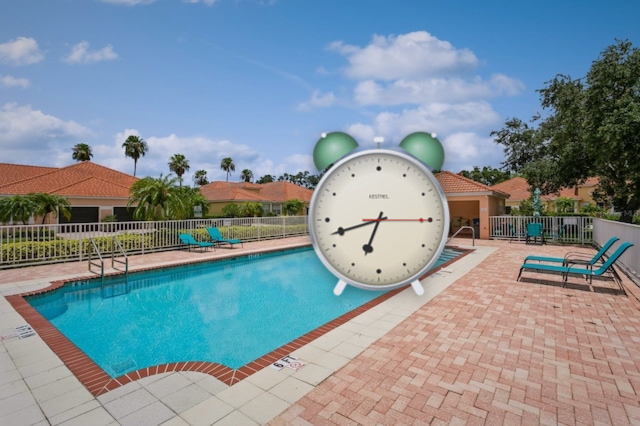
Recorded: h=6 m=42 s=15
